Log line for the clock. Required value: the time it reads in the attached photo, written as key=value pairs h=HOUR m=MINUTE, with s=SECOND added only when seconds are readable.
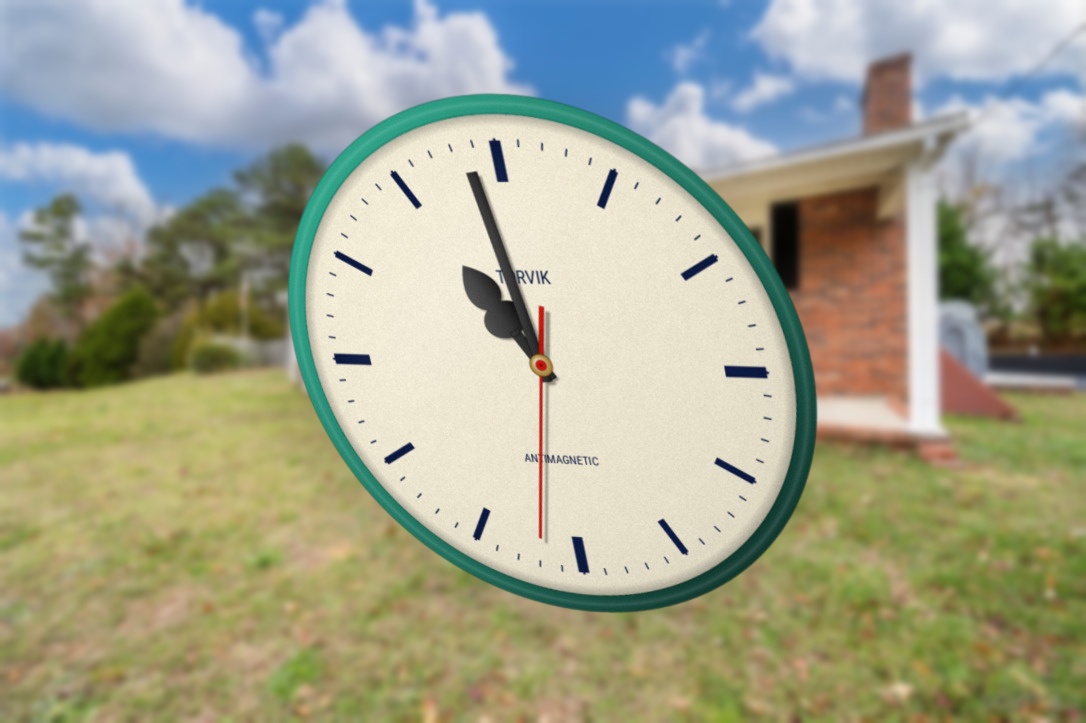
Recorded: h=10 m=58 s=32
